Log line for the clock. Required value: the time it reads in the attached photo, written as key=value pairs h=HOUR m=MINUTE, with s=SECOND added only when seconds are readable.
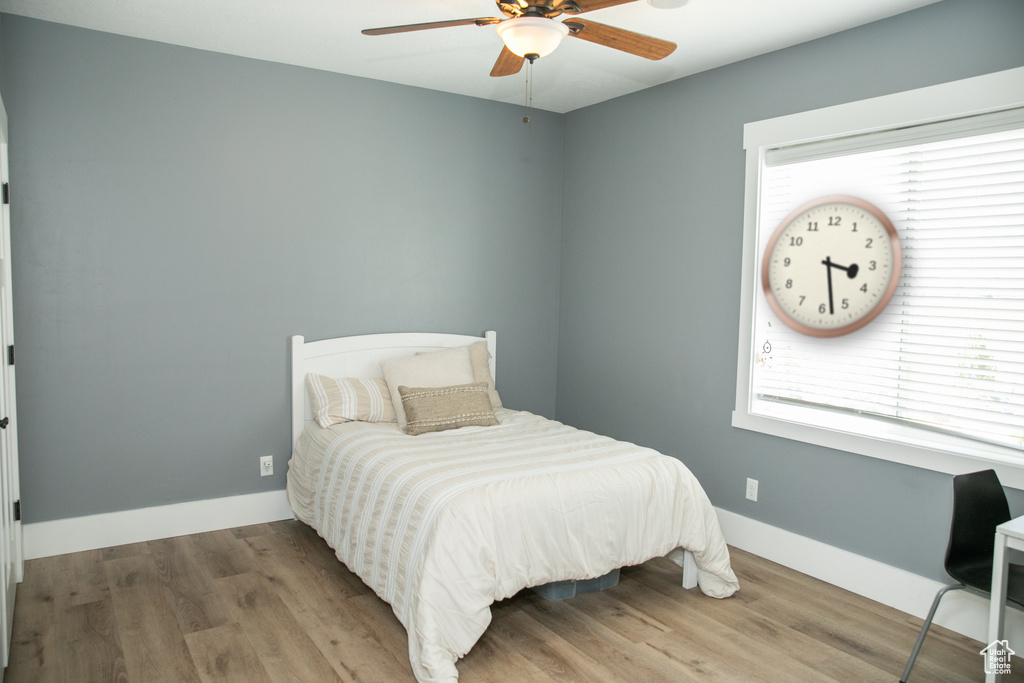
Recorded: h=3 m=28
